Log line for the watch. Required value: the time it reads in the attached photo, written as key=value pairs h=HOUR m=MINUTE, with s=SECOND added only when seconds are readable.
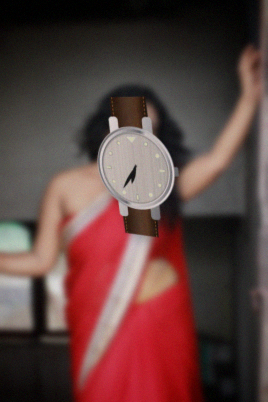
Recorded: h=6 m=36
